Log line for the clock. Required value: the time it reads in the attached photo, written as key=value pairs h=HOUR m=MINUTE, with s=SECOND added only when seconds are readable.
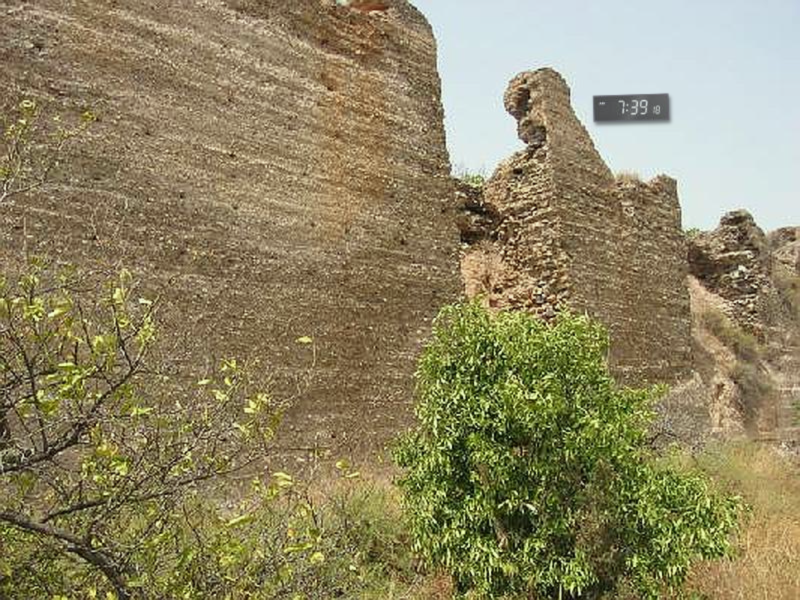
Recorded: h=7 m=39
